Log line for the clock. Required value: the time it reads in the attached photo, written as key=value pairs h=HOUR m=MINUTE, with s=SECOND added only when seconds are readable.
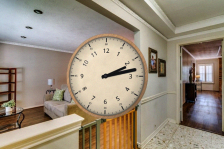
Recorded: h=2 m=13
